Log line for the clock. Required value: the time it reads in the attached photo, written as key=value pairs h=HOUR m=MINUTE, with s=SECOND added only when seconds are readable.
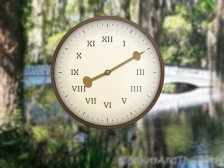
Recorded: h=8 m=10
